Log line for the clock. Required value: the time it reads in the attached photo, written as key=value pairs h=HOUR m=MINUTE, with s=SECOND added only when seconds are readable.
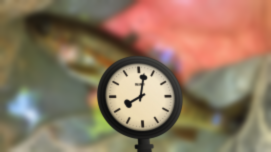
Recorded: h=8 m=2
